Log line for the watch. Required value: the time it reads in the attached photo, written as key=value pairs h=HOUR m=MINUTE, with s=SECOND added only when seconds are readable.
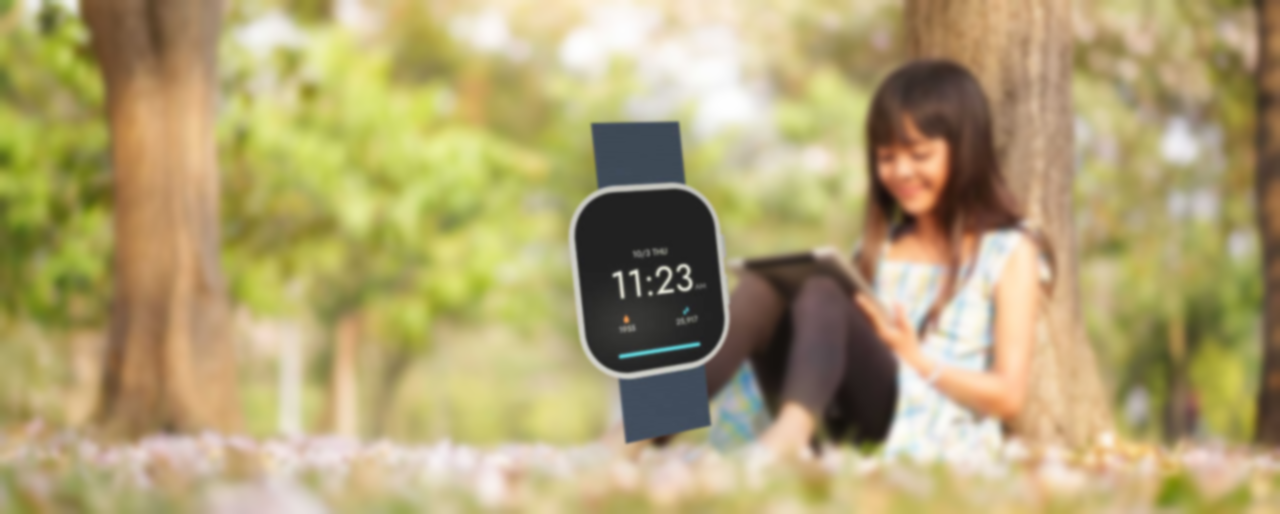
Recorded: h=11 m=23
